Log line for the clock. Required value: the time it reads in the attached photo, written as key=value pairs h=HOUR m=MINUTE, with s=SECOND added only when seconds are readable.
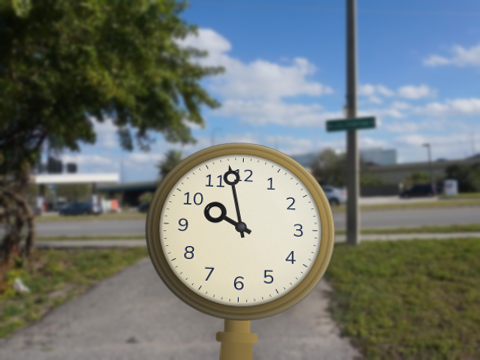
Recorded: h=9 m=58
